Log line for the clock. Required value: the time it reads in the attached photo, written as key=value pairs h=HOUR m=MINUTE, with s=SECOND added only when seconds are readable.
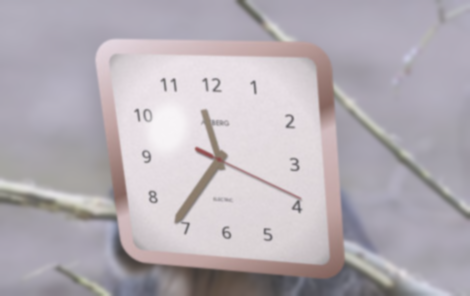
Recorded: h=11 m=36 s=19
